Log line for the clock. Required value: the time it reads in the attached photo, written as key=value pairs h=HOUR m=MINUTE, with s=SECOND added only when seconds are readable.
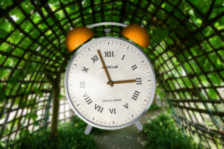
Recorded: h=2 m=57
